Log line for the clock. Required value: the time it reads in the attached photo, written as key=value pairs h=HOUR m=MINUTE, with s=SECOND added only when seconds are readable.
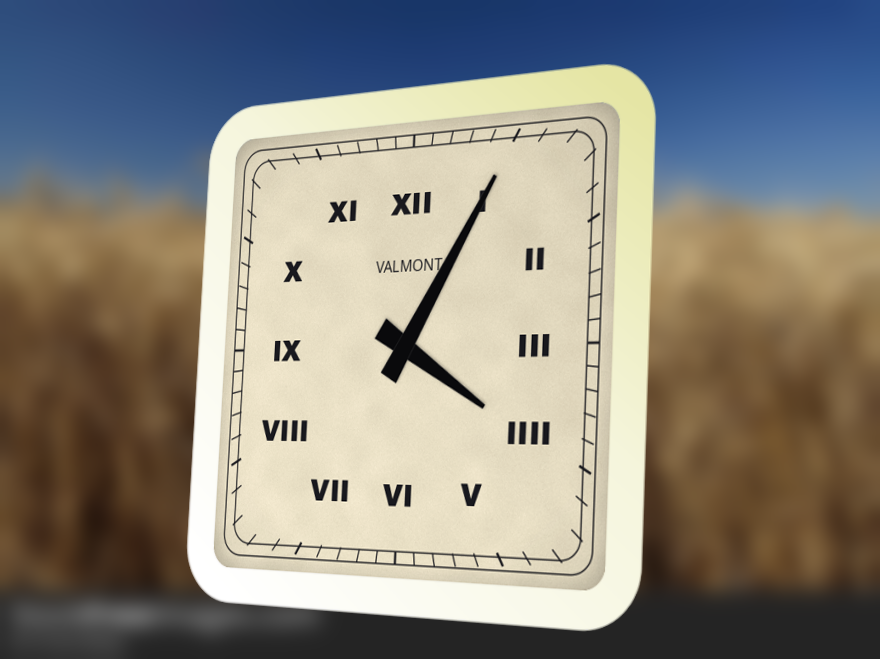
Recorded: h=4 m=5
